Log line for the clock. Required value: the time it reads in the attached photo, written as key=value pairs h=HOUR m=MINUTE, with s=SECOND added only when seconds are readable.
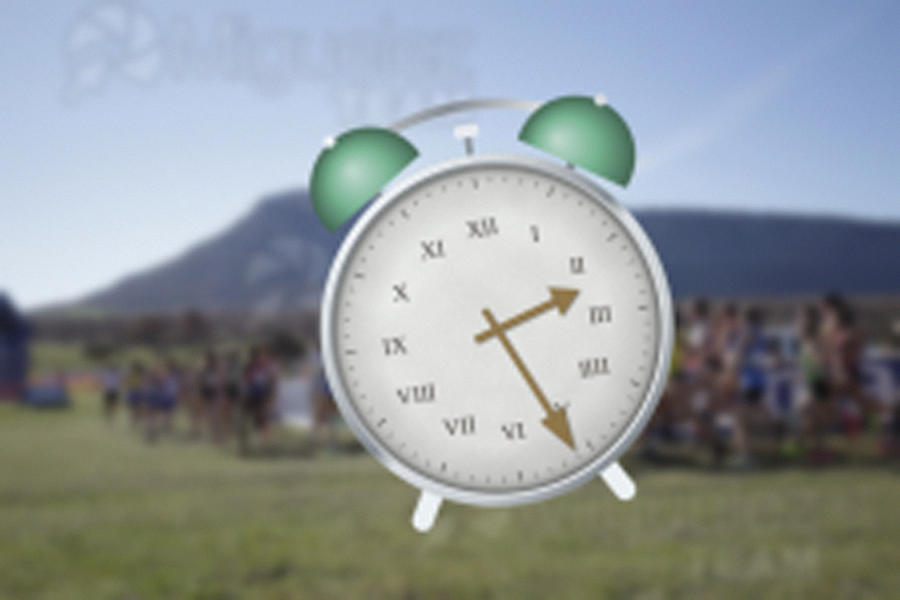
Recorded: h=2 m=26
